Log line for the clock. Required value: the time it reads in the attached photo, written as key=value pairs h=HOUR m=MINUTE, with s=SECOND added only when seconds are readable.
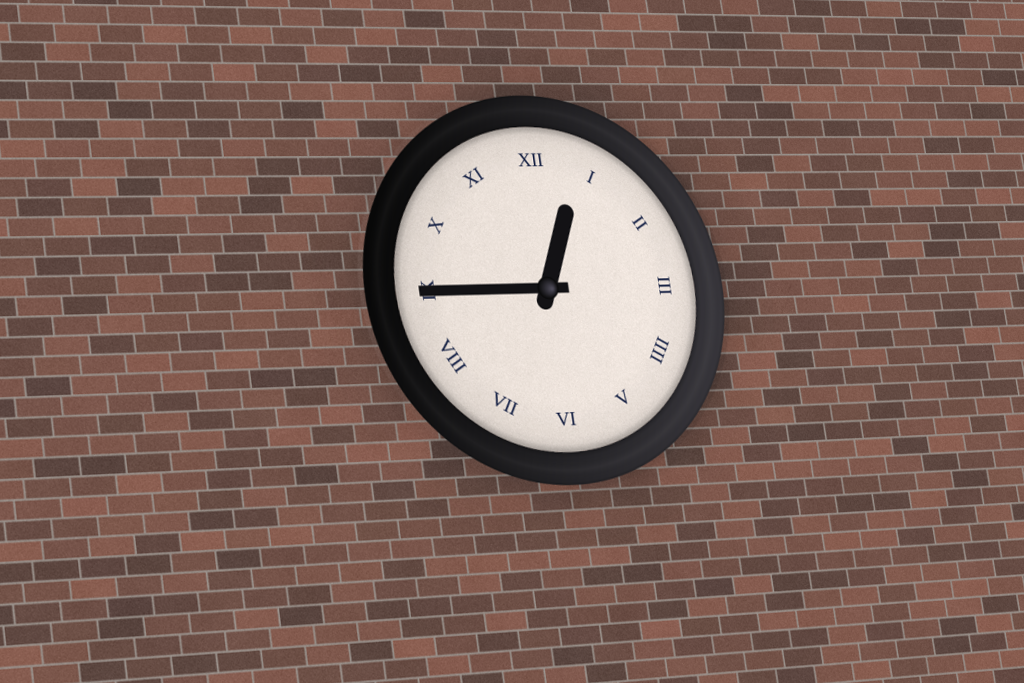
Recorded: h=12 m=45
